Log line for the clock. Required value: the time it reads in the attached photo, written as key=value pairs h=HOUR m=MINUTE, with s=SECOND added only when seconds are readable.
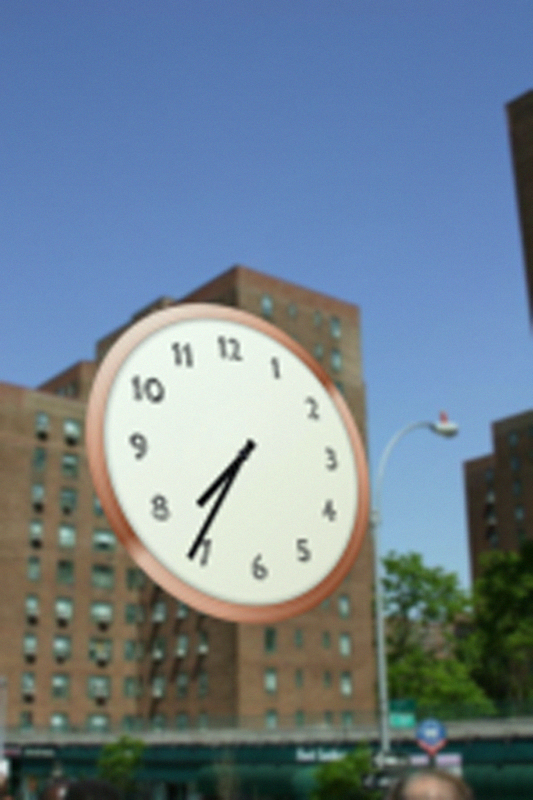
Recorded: h=7 m=36
